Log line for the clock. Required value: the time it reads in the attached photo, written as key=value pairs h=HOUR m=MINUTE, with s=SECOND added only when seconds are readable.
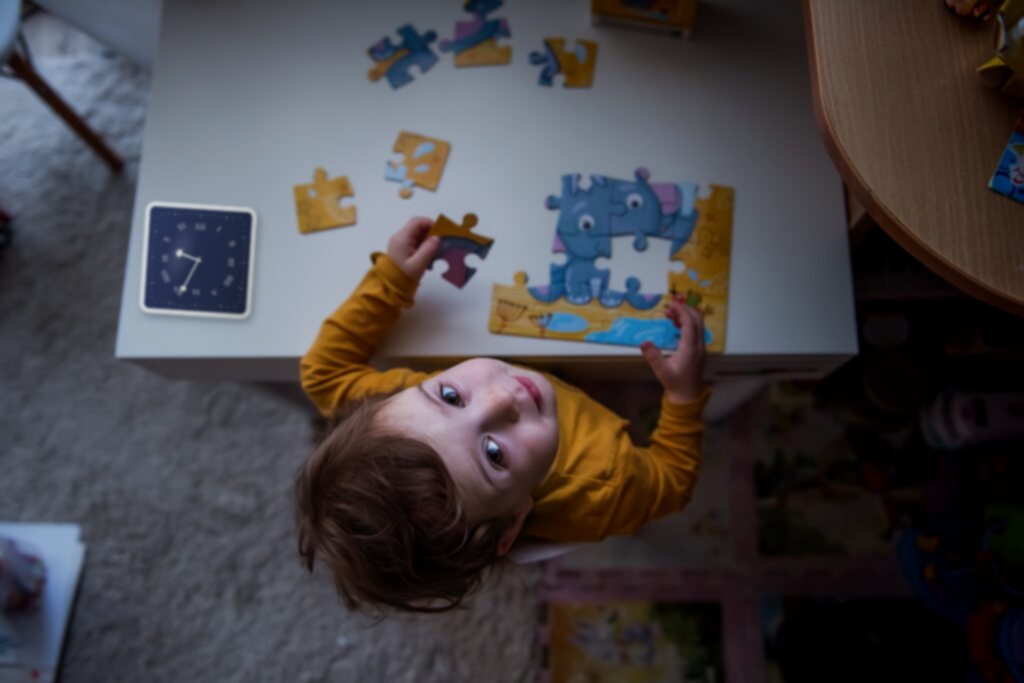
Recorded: h=9 m=34
